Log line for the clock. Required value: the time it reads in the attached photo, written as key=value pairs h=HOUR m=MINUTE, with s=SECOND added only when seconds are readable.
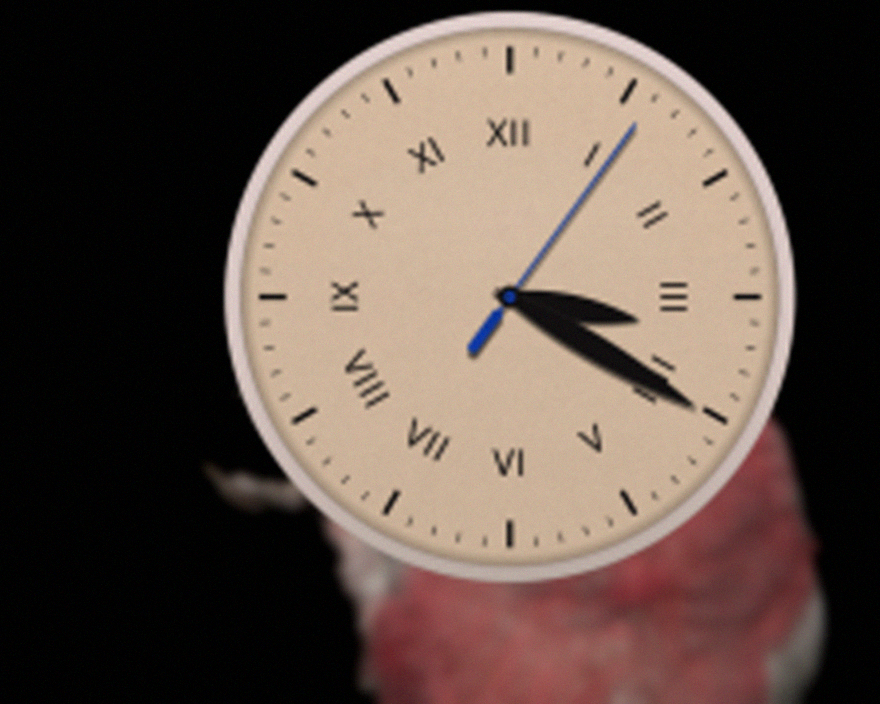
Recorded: h=3 m=20 s=6
